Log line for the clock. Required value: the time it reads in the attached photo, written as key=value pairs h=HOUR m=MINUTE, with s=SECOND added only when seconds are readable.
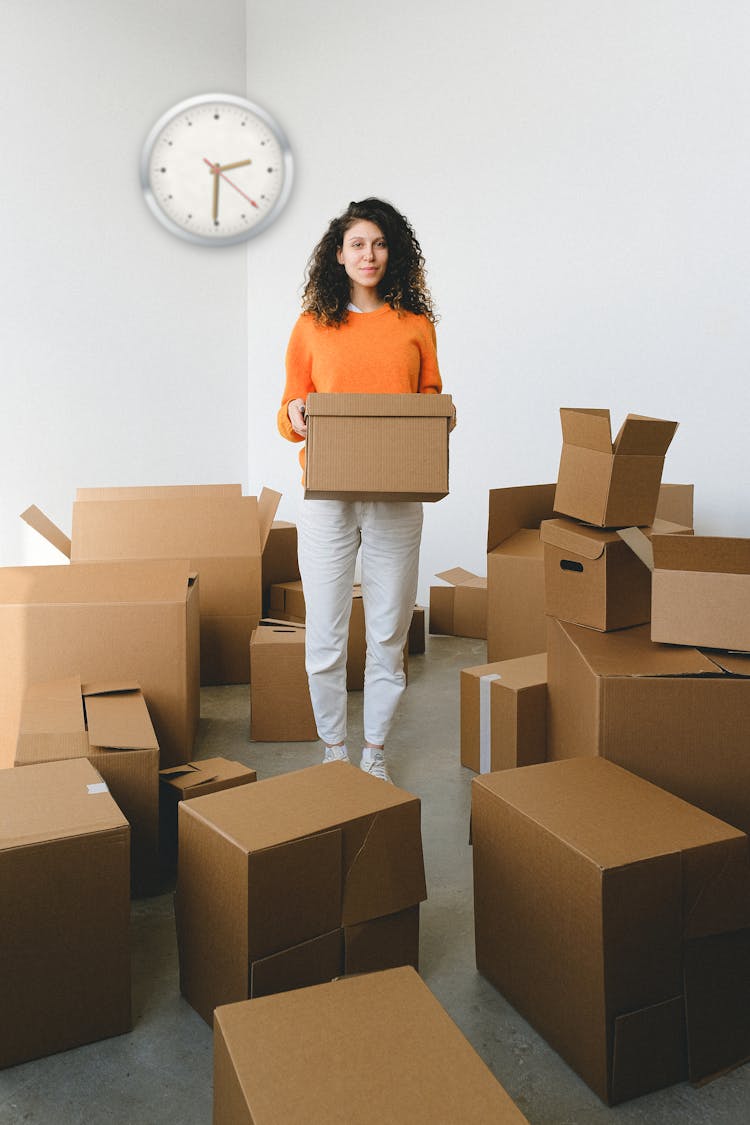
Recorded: h=2 m=30 s=22
